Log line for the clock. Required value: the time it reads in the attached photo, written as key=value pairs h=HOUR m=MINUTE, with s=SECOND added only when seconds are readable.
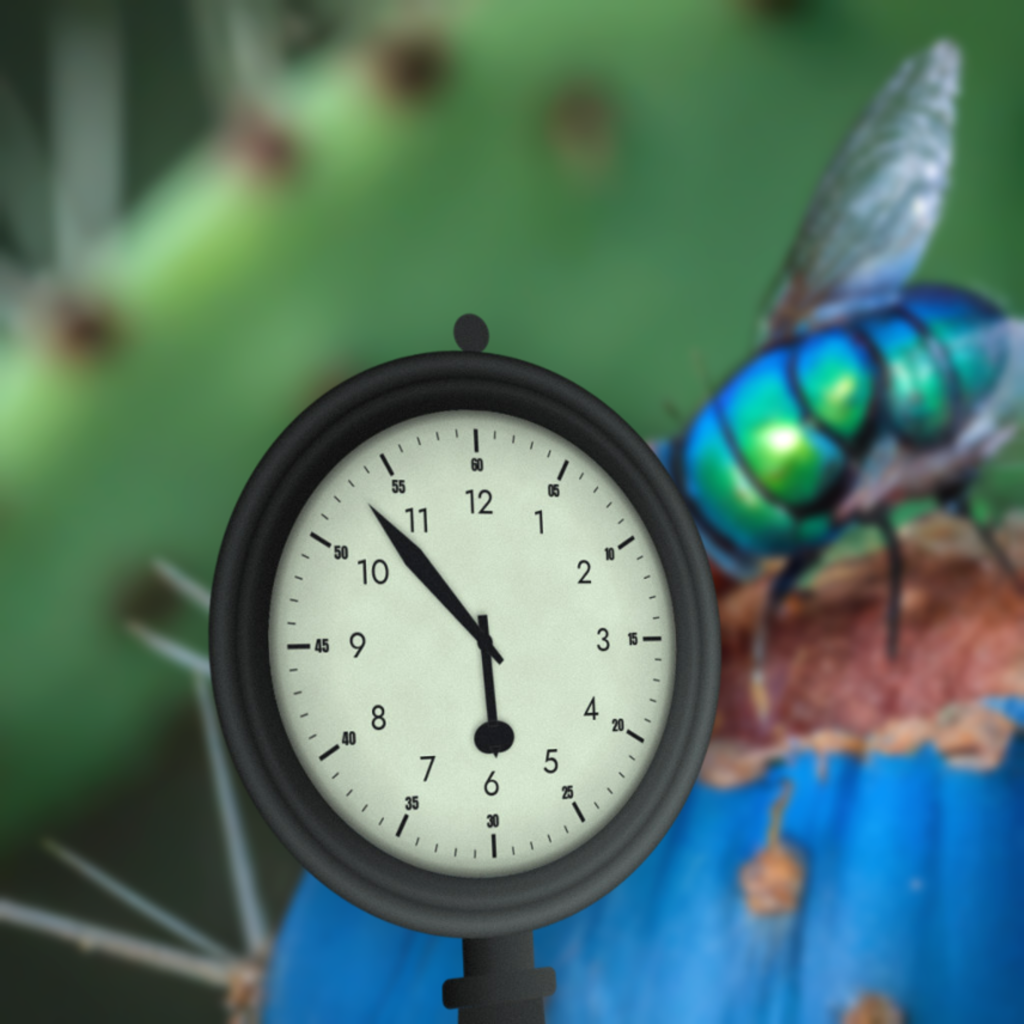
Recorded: h=5 m=53
